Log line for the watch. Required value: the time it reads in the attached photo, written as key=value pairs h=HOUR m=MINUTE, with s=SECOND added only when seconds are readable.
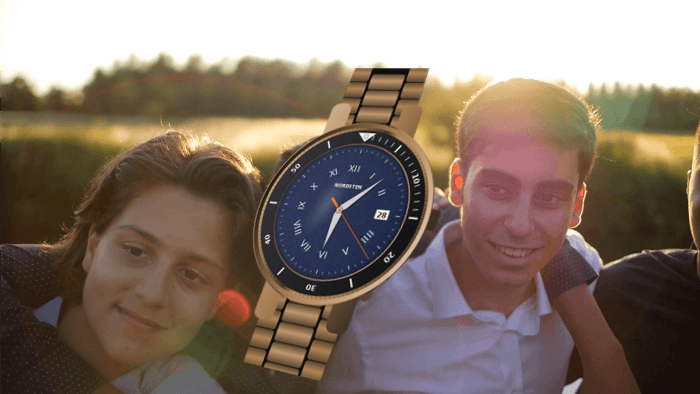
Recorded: h=6 m=7 s=22
